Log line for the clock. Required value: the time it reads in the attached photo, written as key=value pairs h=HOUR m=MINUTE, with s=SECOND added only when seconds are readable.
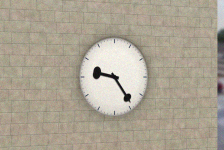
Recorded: h=9 m=24
